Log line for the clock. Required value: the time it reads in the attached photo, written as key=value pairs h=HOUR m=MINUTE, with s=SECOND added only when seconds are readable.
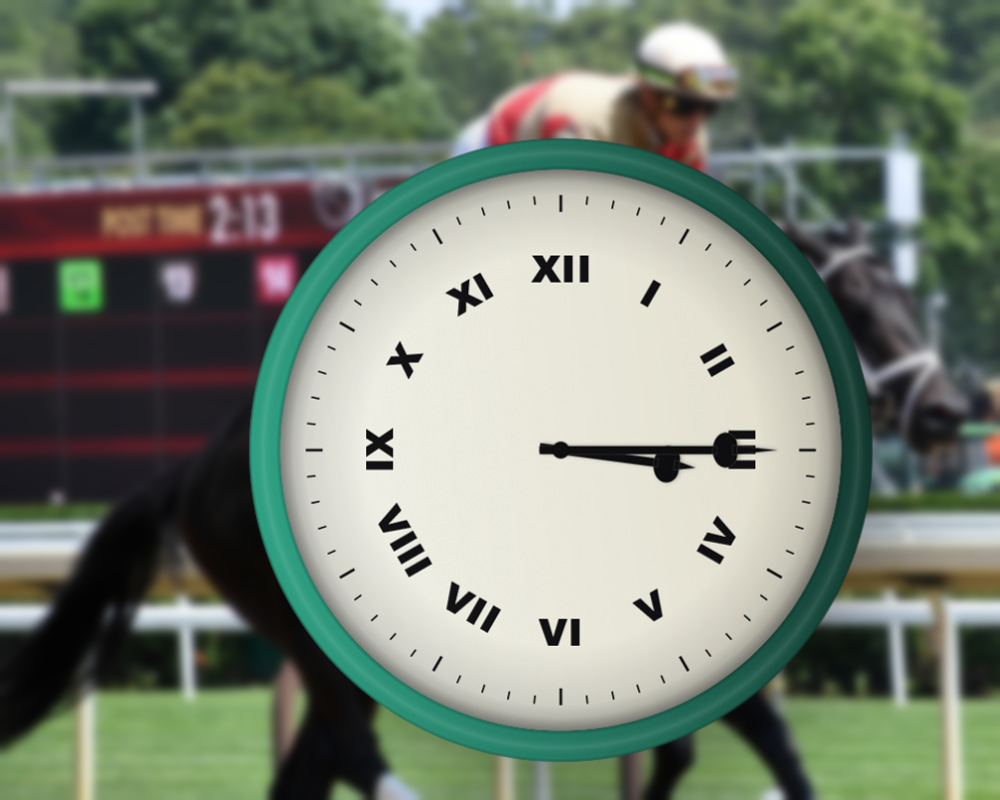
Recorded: h=3 m=15
